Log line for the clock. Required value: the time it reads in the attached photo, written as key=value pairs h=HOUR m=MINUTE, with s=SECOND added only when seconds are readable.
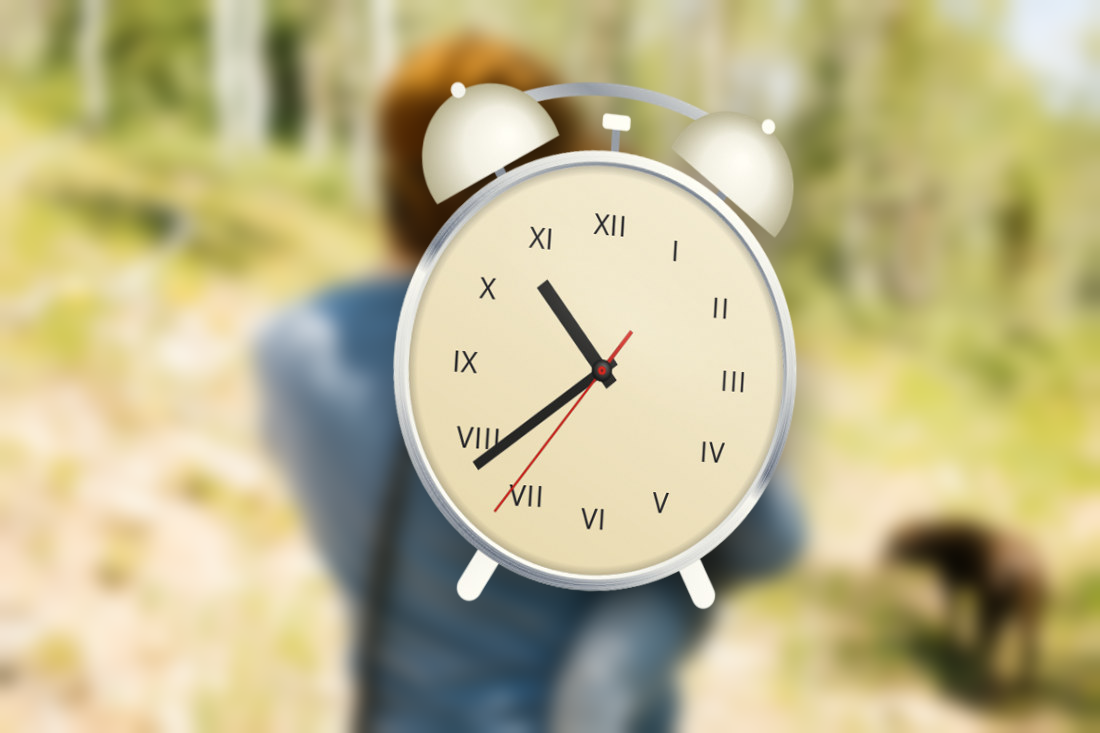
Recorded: h=10 m=38 s=36
